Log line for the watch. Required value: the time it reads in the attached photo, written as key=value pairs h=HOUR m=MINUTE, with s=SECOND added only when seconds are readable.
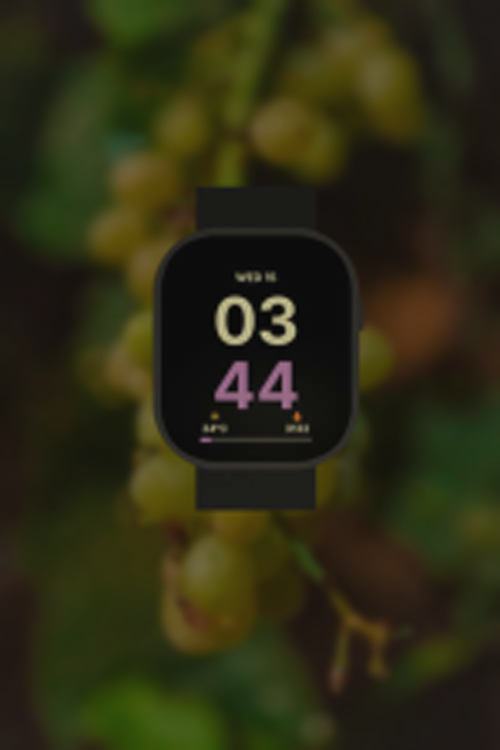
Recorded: h=3 m=44
